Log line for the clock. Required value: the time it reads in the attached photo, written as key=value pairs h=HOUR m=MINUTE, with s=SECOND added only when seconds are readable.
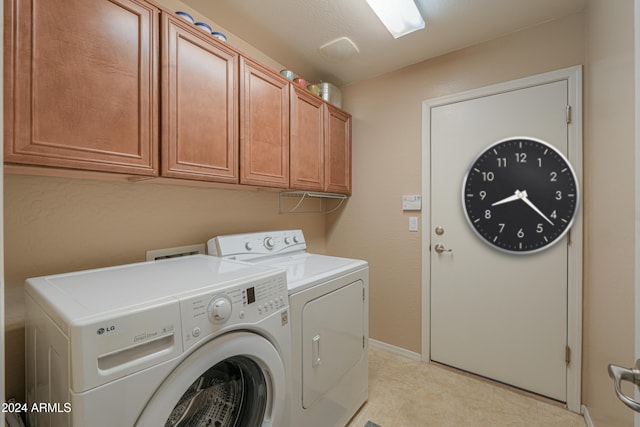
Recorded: h=8 m=22
